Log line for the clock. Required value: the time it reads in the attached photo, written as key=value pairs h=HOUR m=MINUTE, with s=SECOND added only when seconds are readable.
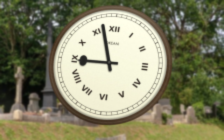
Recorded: h=8 m=57
